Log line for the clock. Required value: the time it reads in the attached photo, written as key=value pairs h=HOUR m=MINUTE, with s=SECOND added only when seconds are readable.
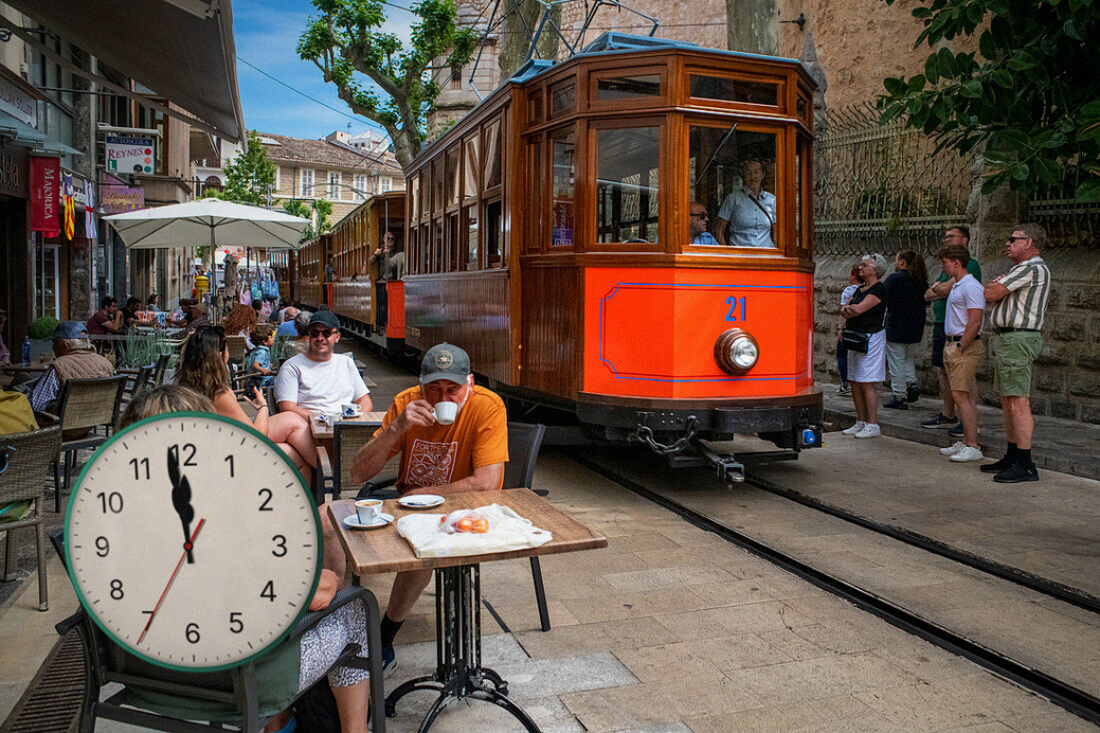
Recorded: h=11 m=58 s=35
